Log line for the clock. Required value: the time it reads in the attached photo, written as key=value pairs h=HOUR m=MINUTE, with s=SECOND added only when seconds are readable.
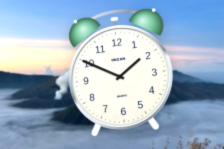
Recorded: h=1 m=50
